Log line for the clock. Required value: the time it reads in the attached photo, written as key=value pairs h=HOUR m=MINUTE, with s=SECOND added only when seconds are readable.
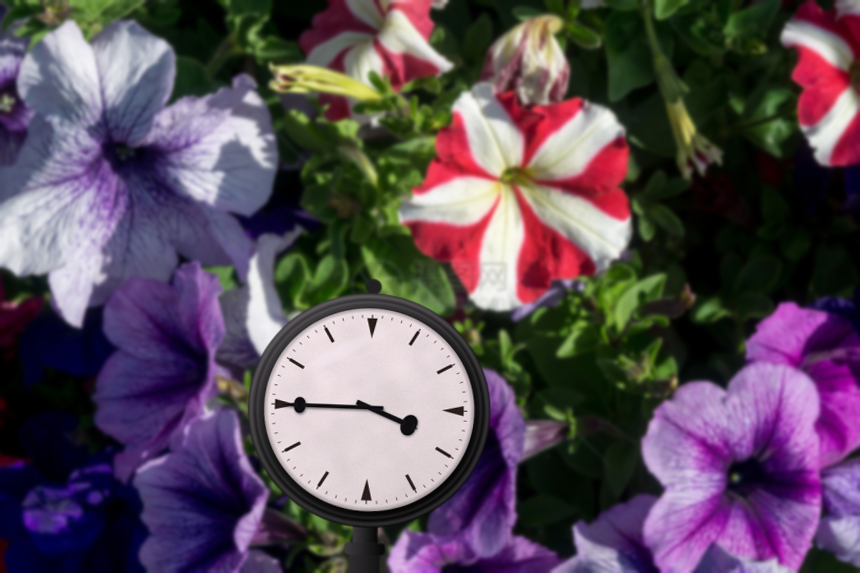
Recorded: h=3 m=45
